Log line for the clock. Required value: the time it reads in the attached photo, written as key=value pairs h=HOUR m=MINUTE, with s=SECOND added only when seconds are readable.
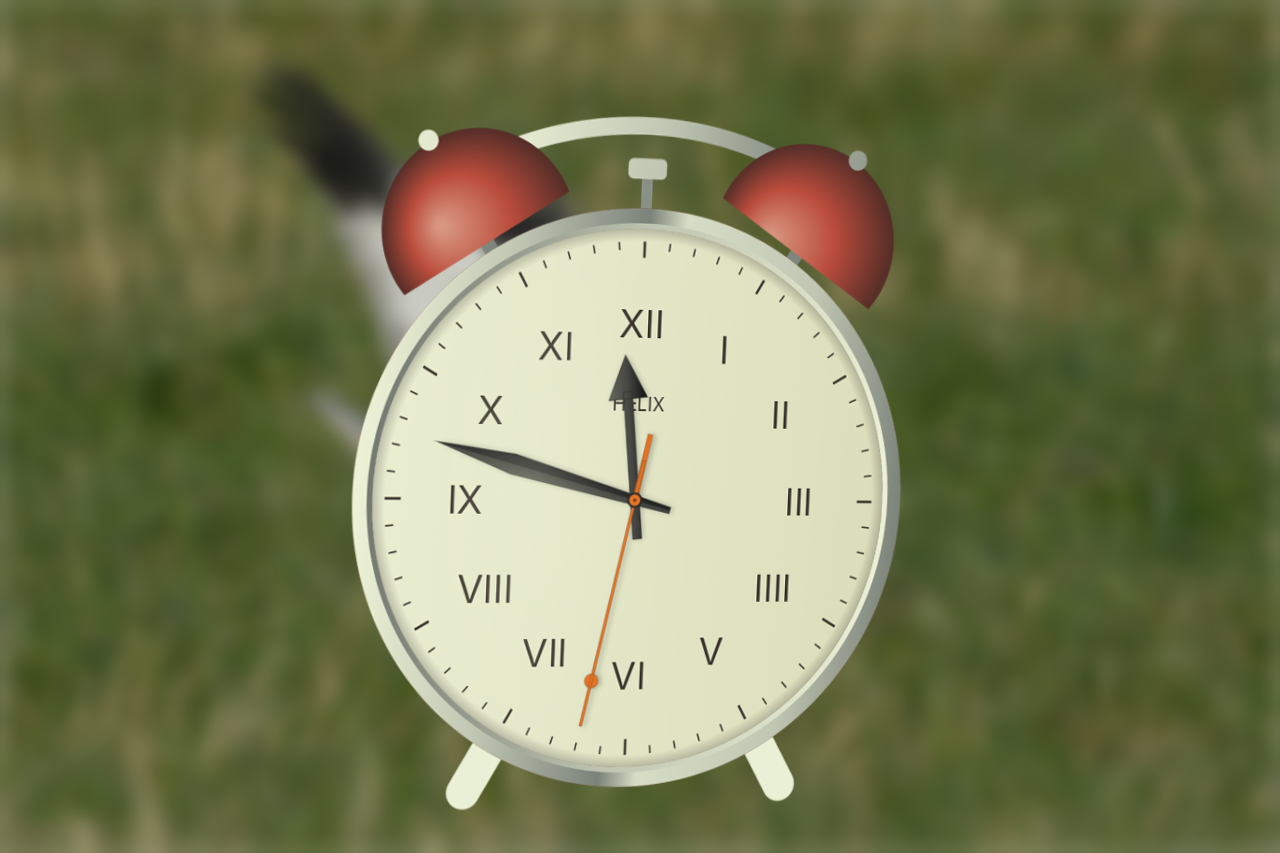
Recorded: h=11 m=47 s=32
